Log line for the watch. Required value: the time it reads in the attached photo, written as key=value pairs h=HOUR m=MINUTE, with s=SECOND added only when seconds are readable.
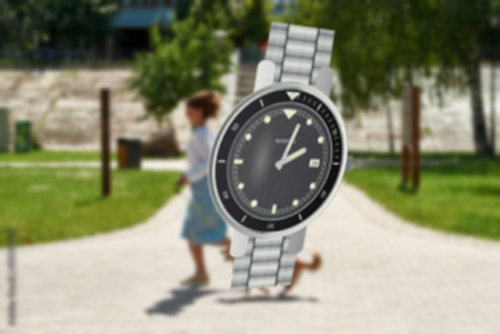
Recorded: h=2 m=3
